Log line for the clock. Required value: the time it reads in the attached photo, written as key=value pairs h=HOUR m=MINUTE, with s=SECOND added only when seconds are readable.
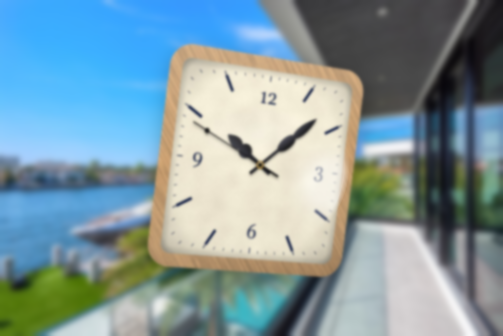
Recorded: h=10 m=7 s=49
